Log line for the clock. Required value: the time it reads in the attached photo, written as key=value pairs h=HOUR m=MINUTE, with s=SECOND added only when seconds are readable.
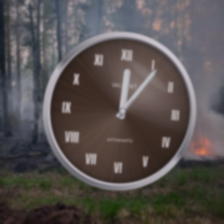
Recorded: h=12 m=6
